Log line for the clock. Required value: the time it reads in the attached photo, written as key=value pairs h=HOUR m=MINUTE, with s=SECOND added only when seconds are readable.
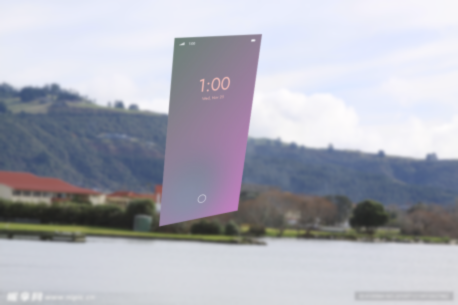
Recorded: h=1 m=0
